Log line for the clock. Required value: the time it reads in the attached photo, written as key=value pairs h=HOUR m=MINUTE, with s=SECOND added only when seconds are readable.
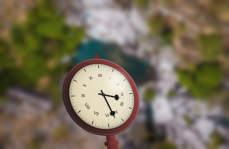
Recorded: h=3 m=27
